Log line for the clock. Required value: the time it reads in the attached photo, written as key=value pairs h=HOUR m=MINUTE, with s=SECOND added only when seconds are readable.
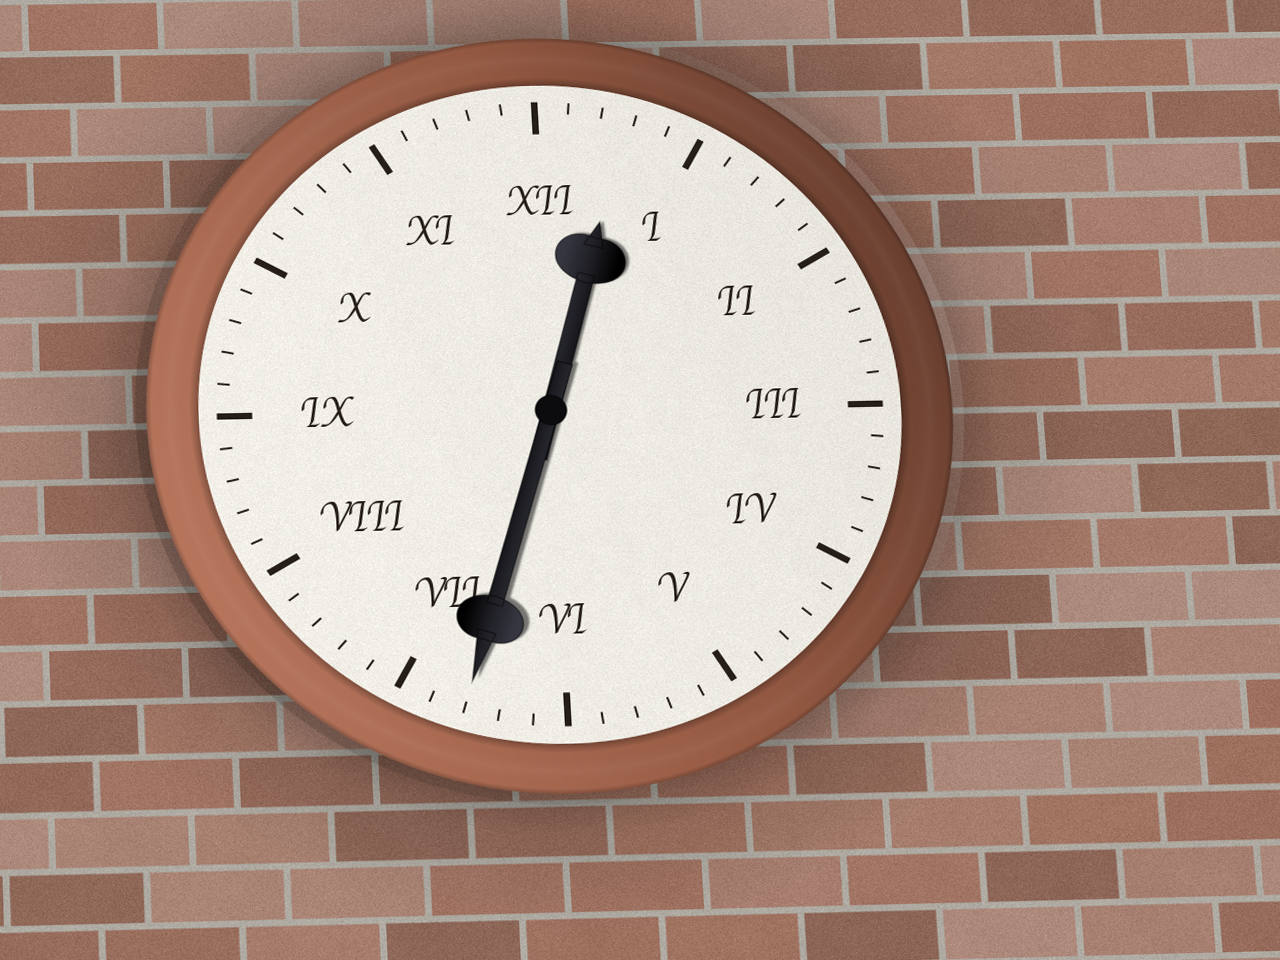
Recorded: h=12 m=33
